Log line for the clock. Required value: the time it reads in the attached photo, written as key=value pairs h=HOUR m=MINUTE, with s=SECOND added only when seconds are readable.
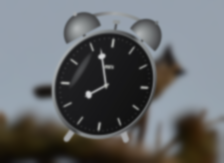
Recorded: h=7 m=57
